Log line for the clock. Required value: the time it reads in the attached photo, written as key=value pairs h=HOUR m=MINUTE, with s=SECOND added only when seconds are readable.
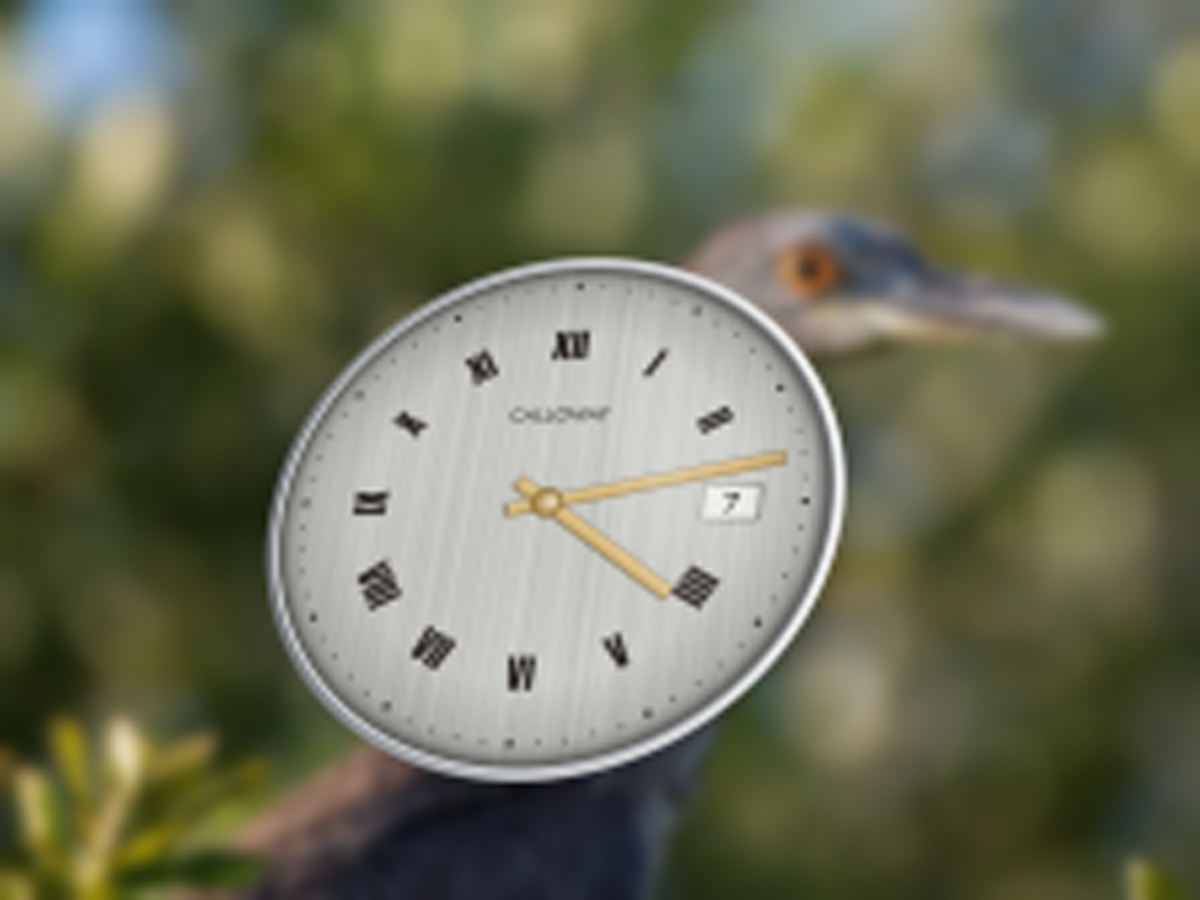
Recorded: h=4 m=13
